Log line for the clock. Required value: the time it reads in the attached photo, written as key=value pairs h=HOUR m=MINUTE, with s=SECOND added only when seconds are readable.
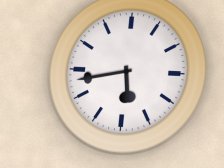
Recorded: h=5 m=43
